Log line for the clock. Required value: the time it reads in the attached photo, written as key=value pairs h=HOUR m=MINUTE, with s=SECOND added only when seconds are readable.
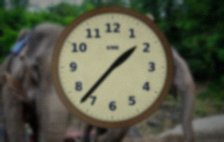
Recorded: h=1 m=37
